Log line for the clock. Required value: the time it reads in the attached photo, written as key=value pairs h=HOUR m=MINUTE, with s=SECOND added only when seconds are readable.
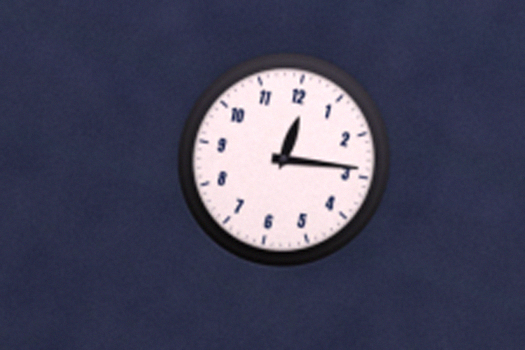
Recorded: h=12 m=14
